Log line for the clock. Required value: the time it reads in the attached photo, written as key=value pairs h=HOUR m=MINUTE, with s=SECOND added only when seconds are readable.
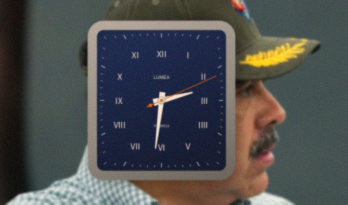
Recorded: h=2 m=31 s=11
